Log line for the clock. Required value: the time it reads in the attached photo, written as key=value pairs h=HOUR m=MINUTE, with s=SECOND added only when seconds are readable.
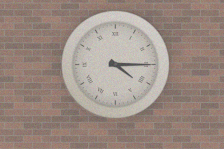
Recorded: h=4 m=15
